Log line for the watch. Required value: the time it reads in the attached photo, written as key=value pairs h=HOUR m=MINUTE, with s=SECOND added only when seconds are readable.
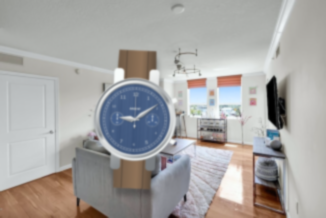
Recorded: h=9 m=9
